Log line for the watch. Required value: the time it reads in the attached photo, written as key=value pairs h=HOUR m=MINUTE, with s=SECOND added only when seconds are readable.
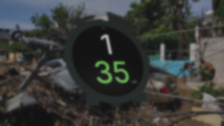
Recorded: h=1 m=35
